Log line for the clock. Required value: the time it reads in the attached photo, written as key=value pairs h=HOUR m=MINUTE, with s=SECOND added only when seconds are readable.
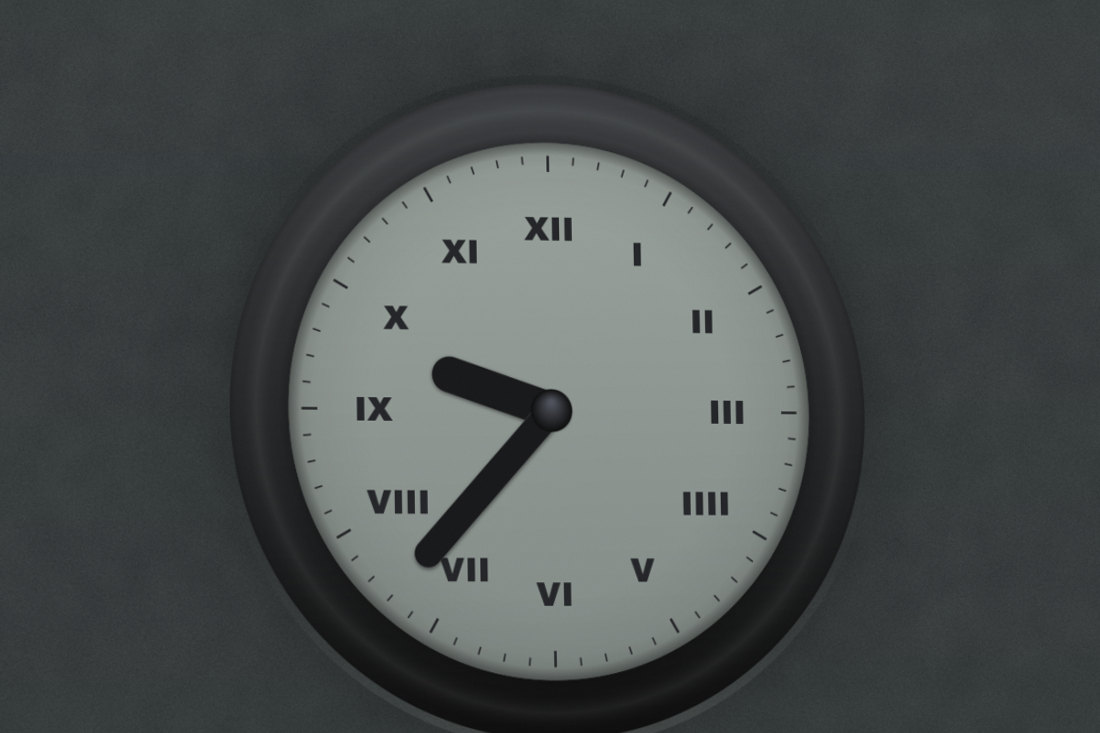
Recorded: h=9 m=37
